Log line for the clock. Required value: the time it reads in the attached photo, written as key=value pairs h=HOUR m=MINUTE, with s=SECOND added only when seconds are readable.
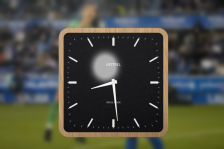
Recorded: h=8 m=29
